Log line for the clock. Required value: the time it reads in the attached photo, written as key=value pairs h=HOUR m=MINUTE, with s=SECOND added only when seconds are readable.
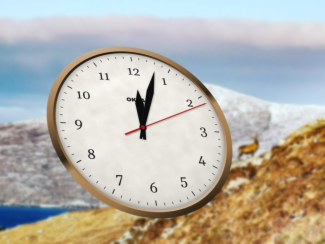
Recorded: h=12 m=3 s=11
